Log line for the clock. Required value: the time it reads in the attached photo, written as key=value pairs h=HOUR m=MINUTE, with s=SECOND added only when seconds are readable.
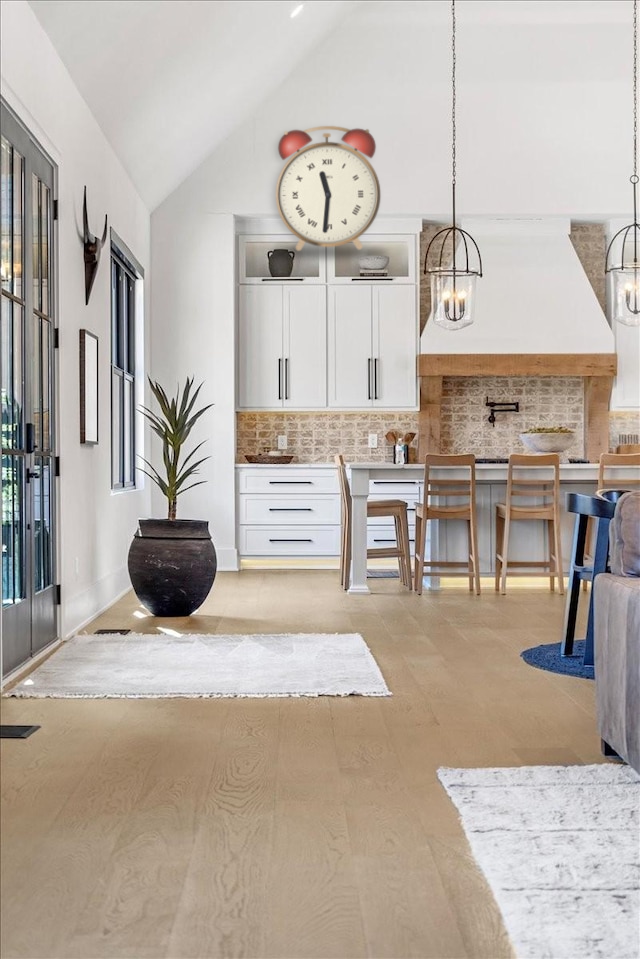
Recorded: h=11 m=31
